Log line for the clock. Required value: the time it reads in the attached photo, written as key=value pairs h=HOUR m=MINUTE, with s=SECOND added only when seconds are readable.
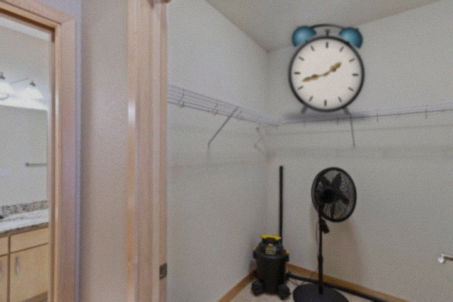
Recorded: h=1 m=42
